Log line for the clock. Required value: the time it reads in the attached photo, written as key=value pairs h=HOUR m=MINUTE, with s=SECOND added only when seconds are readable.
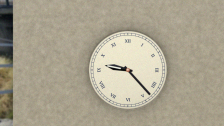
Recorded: h=9 m=23
